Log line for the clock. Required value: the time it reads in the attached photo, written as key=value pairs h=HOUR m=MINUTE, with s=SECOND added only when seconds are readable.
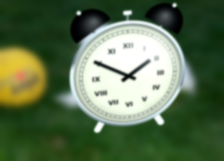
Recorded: h=1 m=50
